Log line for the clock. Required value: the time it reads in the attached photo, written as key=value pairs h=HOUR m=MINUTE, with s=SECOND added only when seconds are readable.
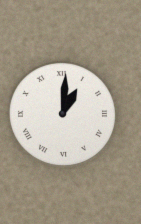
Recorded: h=1 m=1
